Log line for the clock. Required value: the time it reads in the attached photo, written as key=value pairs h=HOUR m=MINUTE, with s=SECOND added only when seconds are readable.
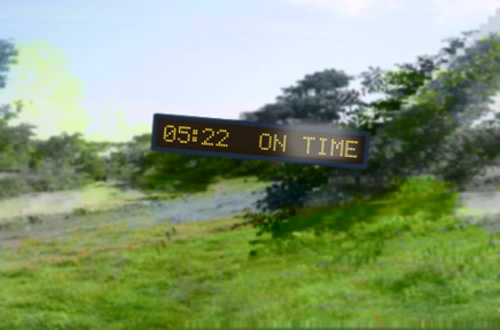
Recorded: h=5 m=22
